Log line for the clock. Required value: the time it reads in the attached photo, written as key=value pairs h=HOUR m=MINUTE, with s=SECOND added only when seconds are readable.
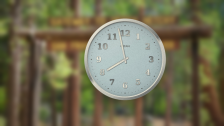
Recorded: h=7 m=58
